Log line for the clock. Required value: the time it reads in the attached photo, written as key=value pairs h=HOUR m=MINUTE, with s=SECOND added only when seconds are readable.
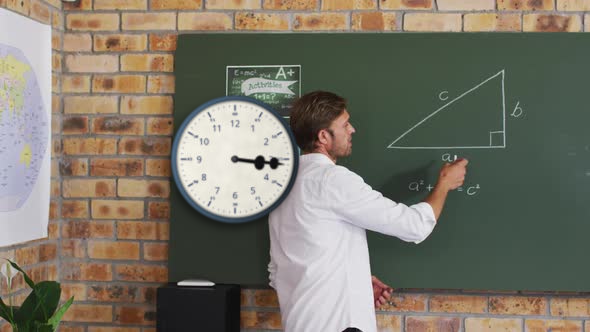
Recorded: h=3 m=16
